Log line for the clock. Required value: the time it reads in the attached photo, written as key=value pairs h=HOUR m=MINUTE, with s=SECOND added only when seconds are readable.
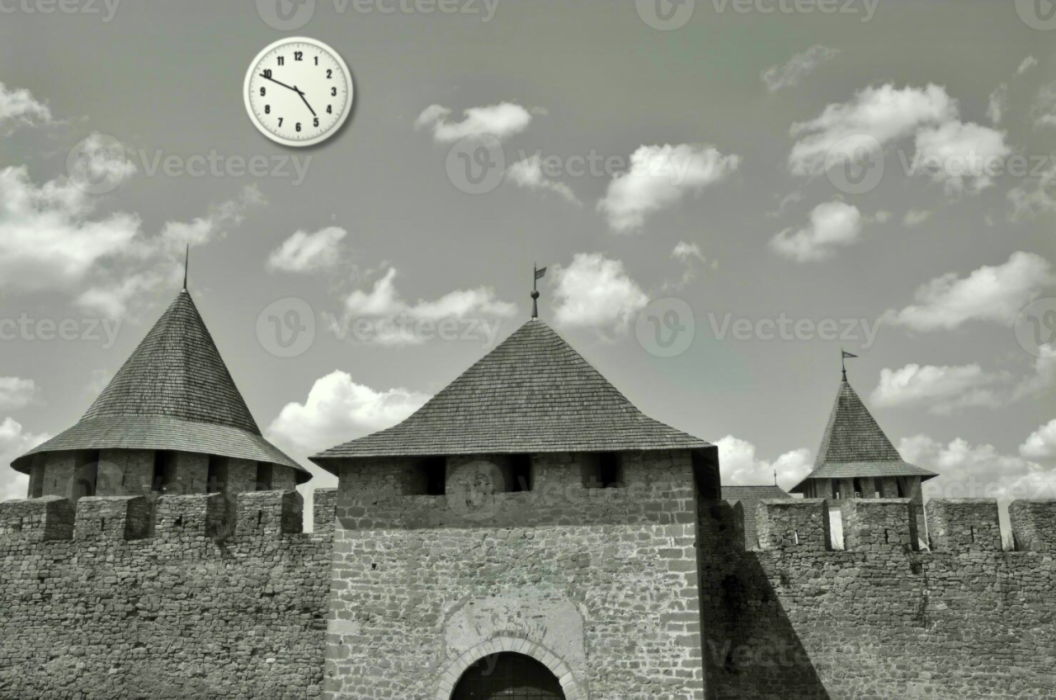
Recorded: h=4 m=49
